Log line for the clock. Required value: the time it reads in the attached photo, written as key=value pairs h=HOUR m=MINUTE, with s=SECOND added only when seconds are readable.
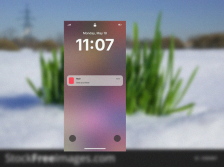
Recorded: h=11 m=7
